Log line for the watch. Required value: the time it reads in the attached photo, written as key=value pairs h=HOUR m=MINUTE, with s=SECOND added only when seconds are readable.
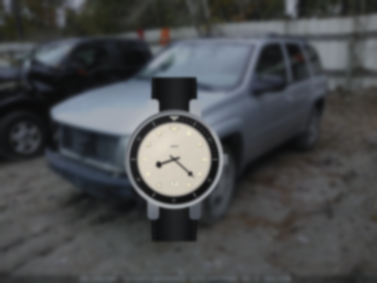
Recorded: h=8 m=22
